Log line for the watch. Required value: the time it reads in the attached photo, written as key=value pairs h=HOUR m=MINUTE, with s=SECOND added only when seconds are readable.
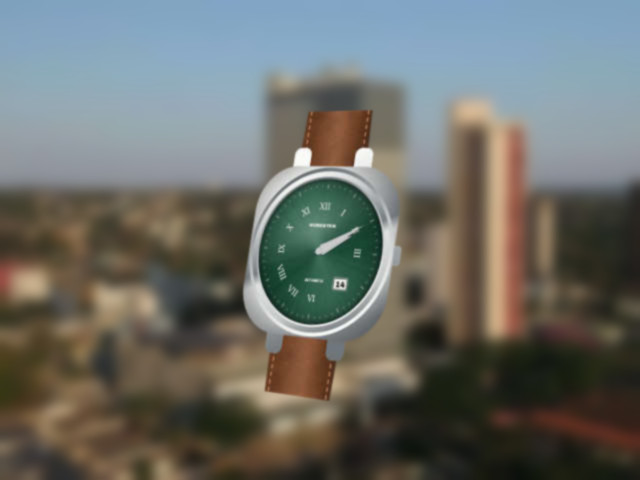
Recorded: h=2 m=10
